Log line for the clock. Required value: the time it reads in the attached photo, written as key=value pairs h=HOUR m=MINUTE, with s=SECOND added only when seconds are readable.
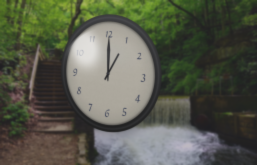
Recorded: h=1 m=0
